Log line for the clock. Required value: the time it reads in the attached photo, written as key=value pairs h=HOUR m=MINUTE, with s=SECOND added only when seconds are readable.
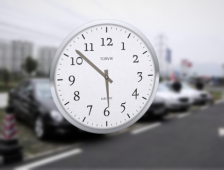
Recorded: h=5 m=52
